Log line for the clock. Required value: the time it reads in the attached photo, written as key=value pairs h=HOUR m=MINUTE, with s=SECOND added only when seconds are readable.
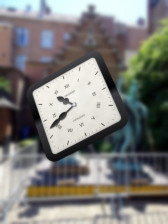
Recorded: h=10 m=42
